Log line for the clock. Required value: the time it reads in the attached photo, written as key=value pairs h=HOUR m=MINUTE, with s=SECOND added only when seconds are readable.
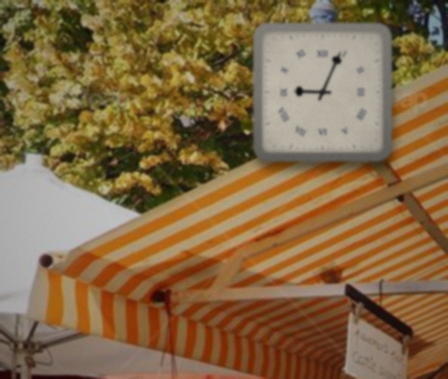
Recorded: h=9 m=4
